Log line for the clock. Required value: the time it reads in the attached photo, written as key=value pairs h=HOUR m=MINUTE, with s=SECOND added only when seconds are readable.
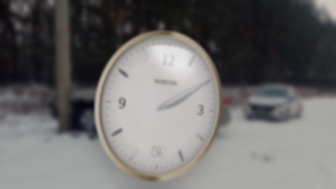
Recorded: h=2 m=10
